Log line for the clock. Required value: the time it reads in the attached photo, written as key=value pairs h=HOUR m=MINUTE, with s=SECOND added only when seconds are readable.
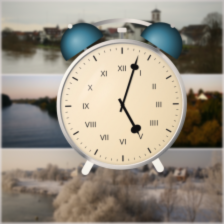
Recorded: h=5 m=3
